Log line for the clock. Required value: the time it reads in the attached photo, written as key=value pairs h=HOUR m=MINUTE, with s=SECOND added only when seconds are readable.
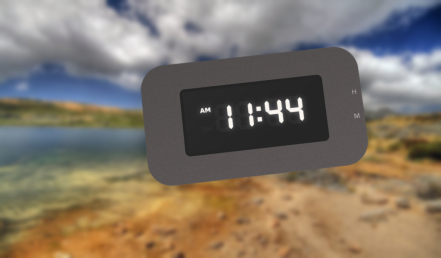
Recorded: h=11 m=44
